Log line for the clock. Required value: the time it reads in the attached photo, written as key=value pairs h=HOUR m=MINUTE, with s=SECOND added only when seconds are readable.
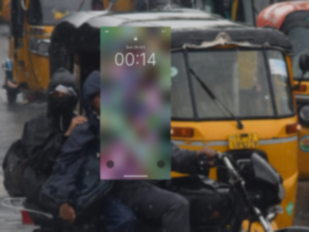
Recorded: h=0 m=14
